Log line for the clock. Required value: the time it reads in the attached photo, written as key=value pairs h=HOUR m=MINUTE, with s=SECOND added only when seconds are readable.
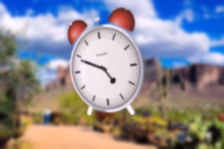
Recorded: h=4 m=49
